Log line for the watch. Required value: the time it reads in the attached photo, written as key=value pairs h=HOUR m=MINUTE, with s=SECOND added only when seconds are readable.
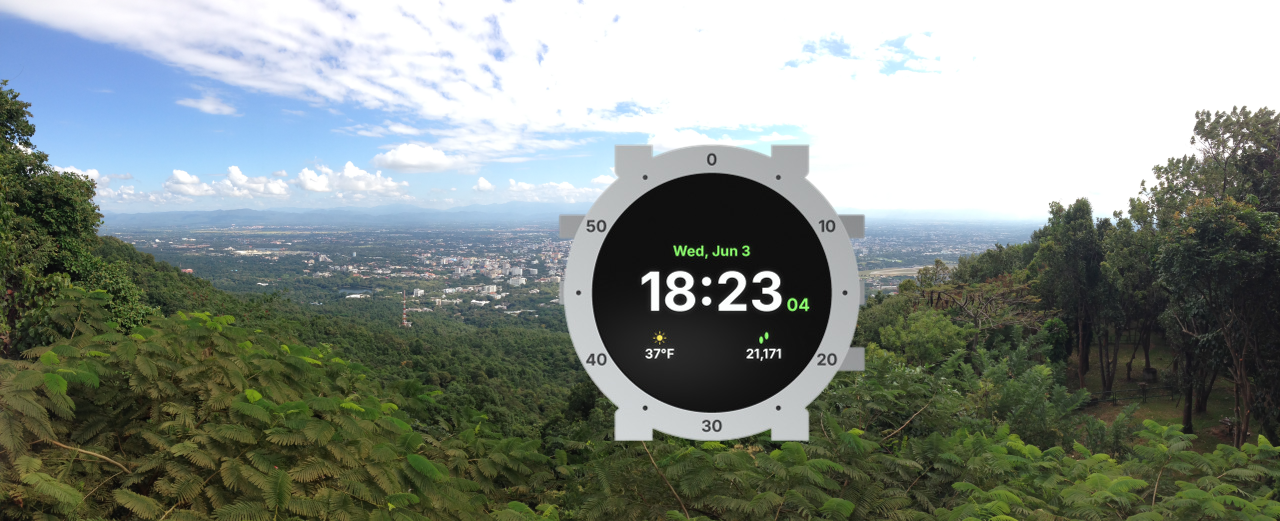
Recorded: h=18 m=23 s=4
